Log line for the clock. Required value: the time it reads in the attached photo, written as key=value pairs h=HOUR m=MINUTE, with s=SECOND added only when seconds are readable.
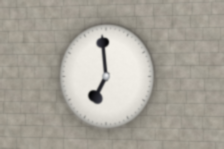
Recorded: h=6 m=59
